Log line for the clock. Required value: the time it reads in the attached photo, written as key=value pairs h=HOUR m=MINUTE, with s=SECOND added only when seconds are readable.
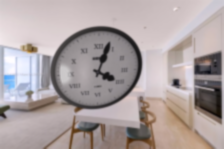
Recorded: h=4 m=3
